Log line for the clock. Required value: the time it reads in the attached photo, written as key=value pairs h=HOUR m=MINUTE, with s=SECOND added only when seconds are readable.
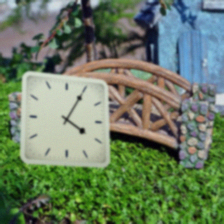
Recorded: h=4 m=5
